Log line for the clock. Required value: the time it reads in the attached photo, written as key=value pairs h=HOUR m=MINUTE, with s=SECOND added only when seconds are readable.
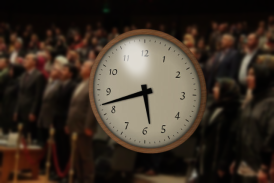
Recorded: h=5 m=42
